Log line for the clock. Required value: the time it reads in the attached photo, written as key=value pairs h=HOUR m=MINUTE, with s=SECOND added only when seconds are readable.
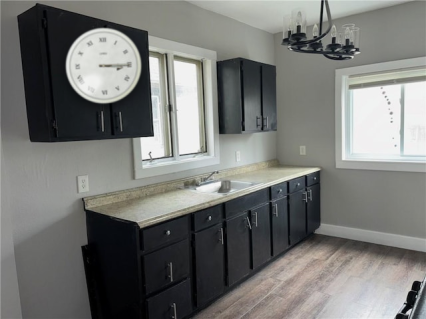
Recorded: h=3 m=15
